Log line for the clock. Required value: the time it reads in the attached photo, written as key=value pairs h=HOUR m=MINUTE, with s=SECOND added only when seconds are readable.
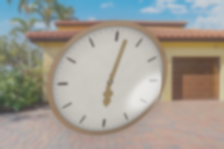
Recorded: h=6 m=2
